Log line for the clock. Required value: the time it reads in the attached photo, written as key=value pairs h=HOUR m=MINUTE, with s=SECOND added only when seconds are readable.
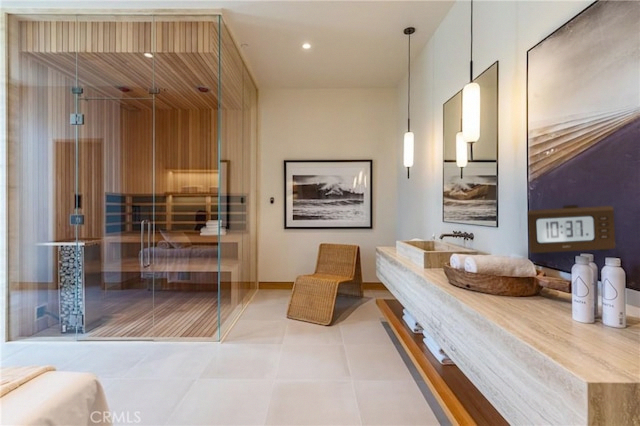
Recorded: h=10 m=37
